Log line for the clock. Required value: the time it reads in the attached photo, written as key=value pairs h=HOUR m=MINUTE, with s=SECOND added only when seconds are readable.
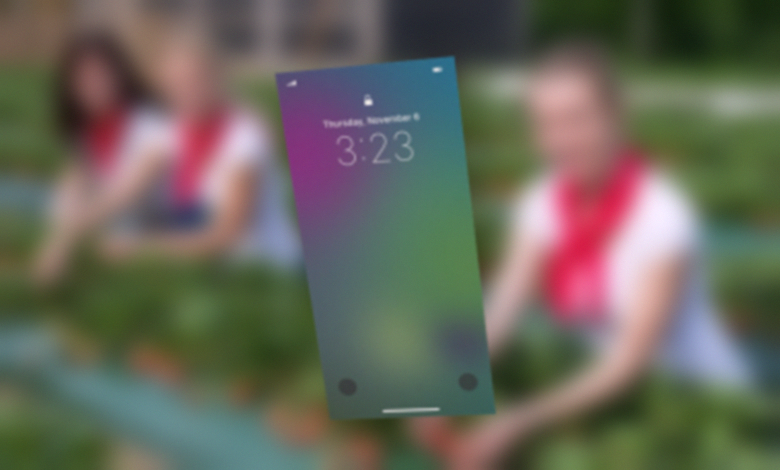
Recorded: h=3 m=23
